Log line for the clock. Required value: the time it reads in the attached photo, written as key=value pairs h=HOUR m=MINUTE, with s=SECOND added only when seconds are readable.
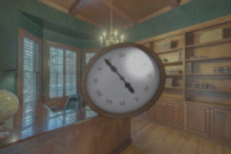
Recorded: h=4 m=54
